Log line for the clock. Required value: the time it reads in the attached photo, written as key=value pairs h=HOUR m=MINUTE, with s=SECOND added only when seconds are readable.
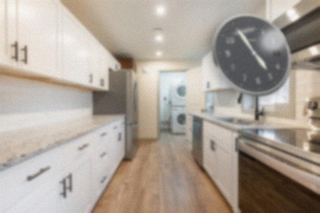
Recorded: h=4 m=55
